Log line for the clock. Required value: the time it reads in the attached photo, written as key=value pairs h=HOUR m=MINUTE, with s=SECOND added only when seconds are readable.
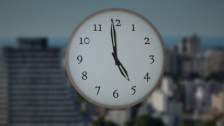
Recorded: h=4 m=59
